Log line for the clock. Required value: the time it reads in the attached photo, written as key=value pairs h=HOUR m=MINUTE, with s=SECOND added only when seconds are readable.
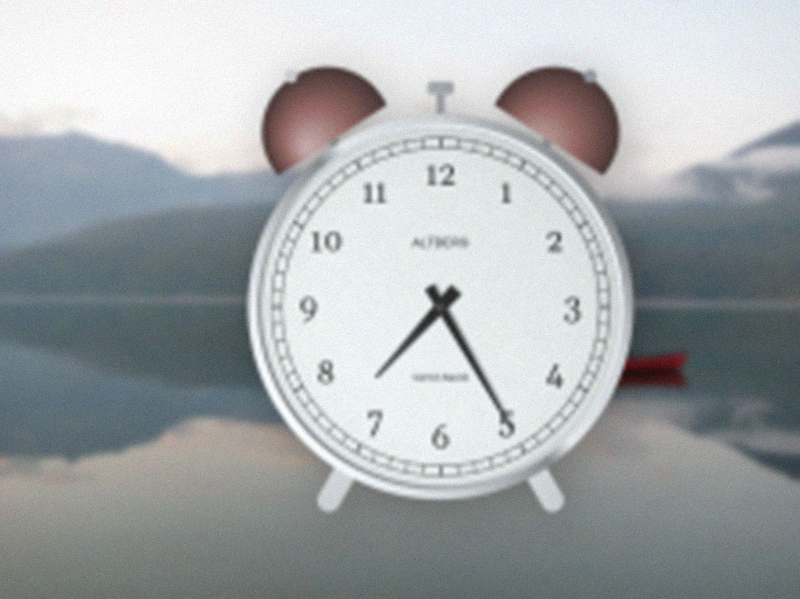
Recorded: h=7 m=25
